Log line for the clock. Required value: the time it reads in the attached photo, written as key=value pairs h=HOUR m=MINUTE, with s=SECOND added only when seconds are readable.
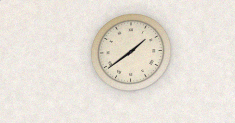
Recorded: h=1 m=39
